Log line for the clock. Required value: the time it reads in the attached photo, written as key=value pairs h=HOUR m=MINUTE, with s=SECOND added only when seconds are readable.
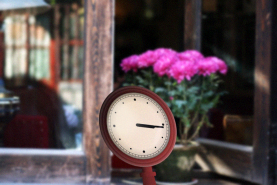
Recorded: h=3 m=16
